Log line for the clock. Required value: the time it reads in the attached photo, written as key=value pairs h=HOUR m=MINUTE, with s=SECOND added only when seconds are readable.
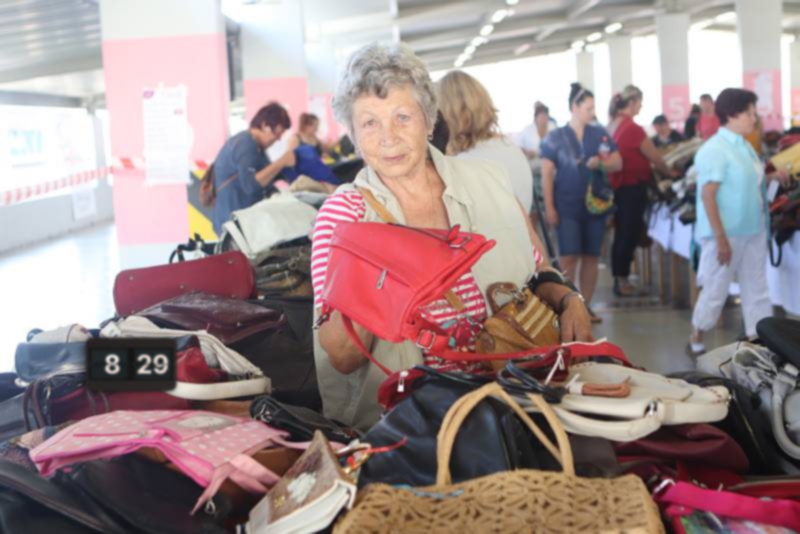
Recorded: h=8 m=29
